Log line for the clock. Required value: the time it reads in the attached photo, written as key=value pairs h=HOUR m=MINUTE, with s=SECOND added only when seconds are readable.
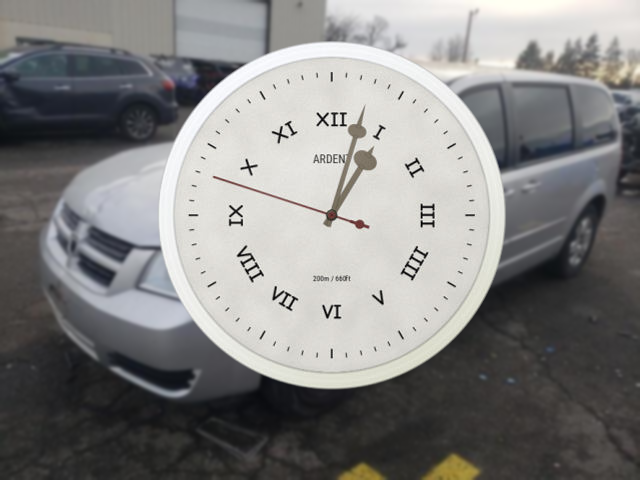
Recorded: h=1 m=2 s=48
